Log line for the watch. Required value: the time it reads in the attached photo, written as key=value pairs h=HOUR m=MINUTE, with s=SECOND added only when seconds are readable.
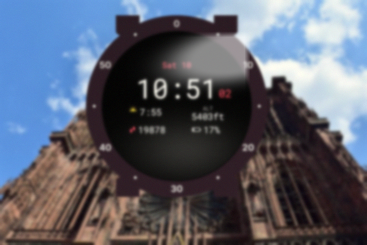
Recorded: h=10 m=51
